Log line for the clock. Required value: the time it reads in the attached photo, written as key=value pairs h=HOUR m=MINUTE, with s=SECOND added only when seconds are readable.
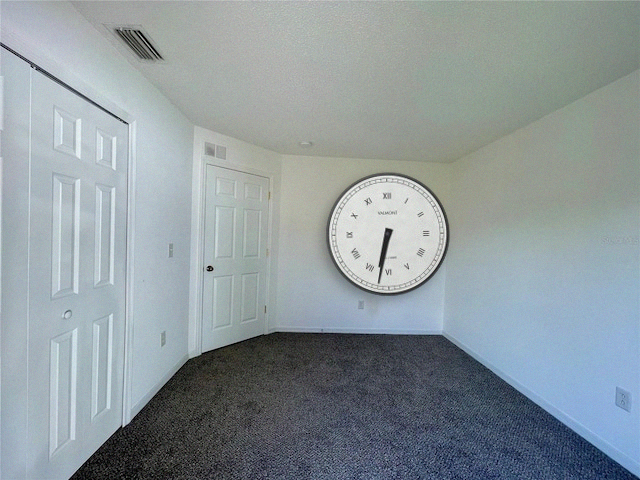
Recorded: h=6 m=32
